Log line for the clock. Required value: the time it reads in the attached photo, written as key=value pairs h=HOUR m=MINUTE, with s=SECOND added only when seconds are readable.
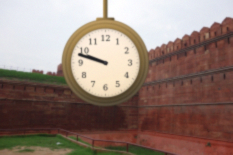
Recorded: h=9 m=48
